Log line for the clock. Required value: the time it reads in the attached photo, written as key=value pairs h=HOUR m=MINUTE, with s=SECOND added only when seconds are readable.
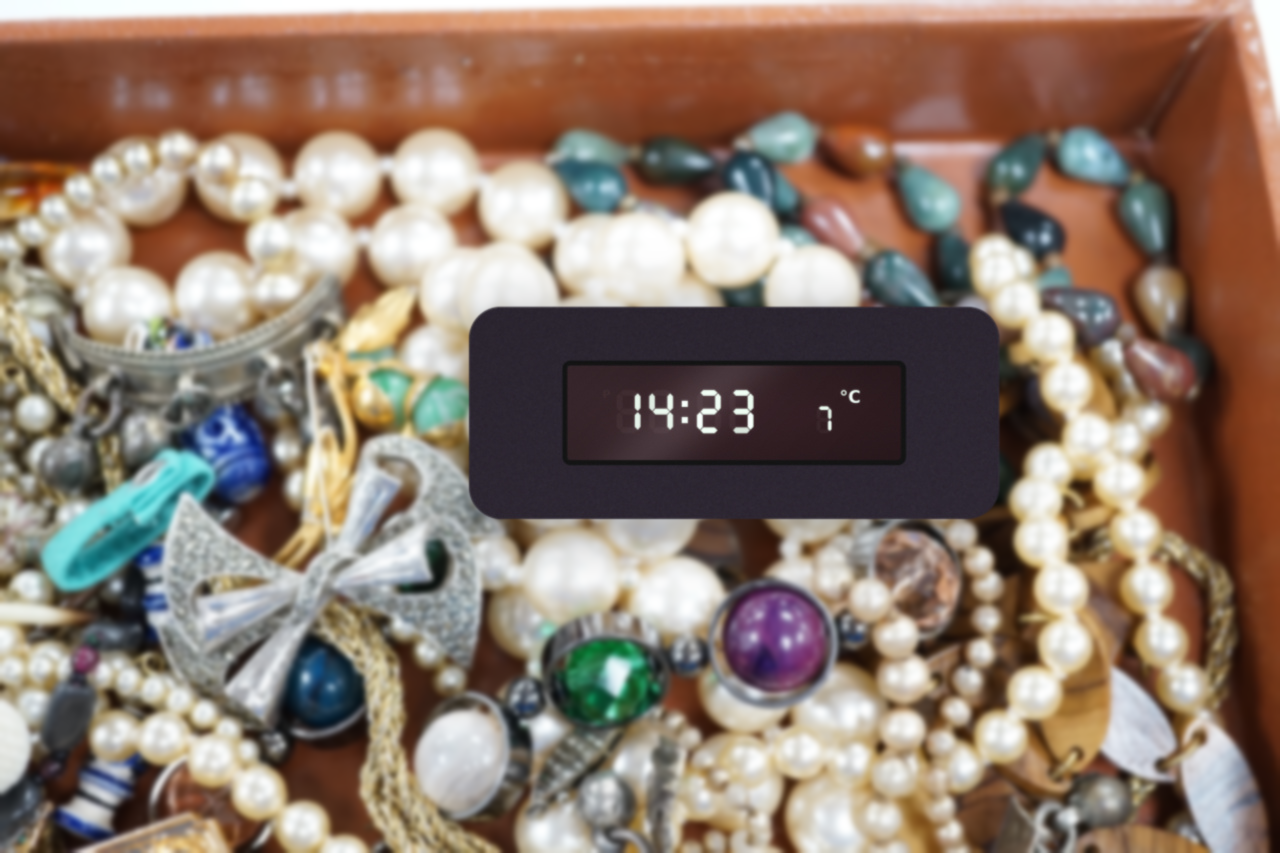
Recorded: h=14 m=23
